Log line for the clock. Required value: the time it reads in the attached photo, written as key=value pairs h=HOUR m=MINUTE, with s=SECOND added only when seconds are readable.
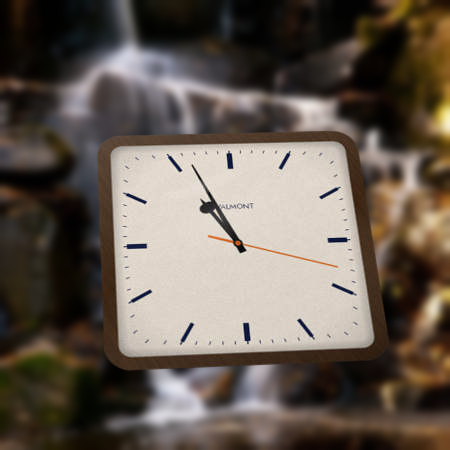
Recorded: h=10 m=56 s=18
